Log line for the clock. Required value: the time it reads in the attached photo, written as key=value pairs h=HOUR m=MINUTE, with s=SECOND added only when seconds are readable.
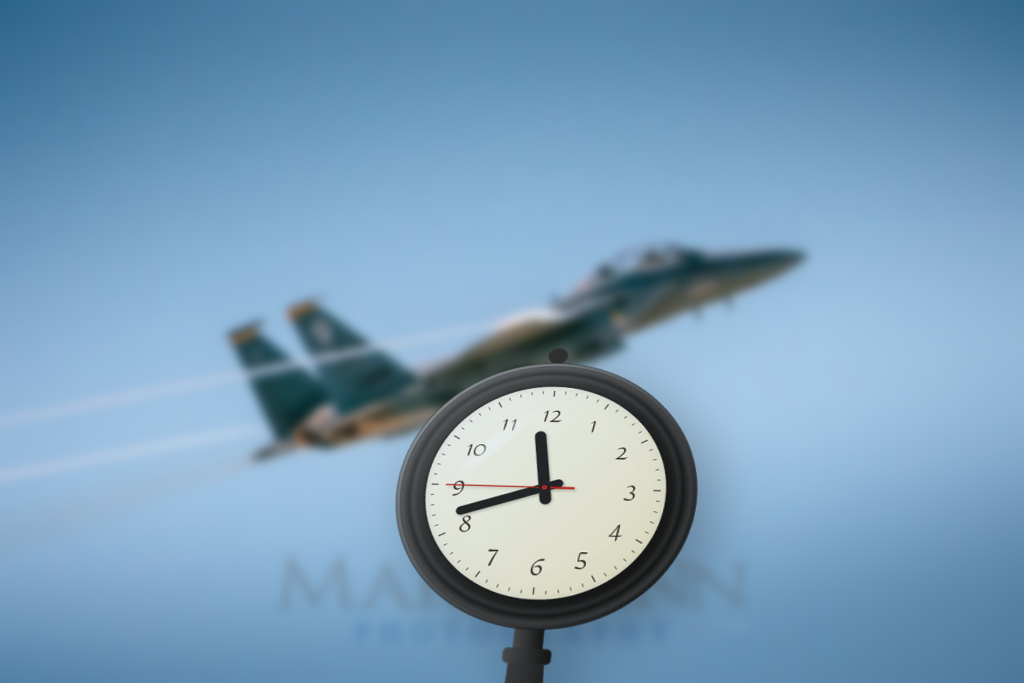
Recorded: h=11 m=41 s=45
